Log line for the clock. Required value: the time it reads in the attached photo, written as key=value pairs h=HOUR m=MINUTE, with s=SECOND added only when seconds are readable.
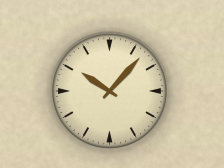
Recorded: h=10 m=7
